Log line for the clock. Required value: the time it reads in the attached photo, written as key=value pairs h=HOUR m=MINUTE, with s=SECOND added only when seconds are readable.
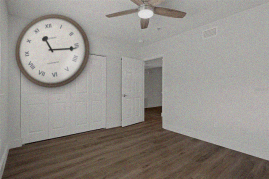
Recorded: h=11 m=16
